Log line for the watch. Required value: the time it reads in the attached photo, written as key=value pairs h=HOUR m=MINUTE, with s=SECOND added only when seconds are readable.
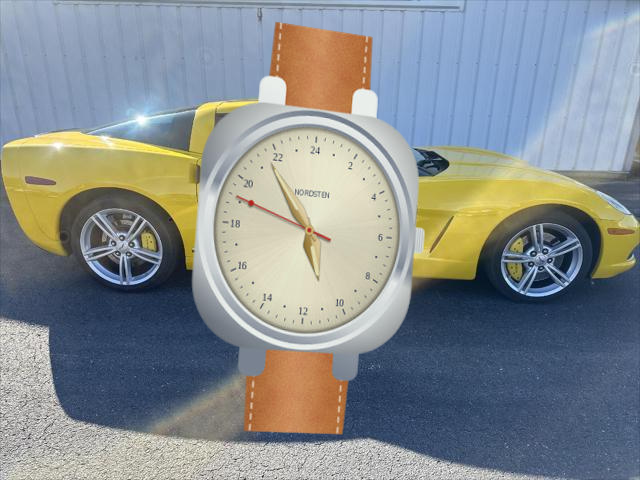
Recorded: h=10 m=53 s=48
